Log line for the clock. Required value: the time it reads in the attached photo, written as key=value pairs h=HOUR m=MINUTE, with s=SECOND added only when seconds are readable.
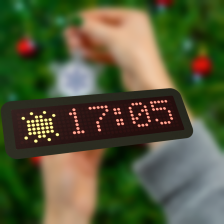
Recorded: h=17 m=5
